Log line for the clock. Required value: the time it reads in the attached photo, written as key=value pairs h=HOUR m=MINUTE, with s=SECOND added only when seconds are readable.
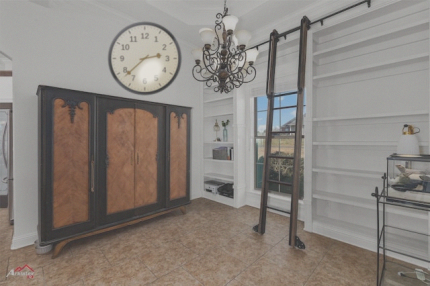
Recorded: h=2 m=38
